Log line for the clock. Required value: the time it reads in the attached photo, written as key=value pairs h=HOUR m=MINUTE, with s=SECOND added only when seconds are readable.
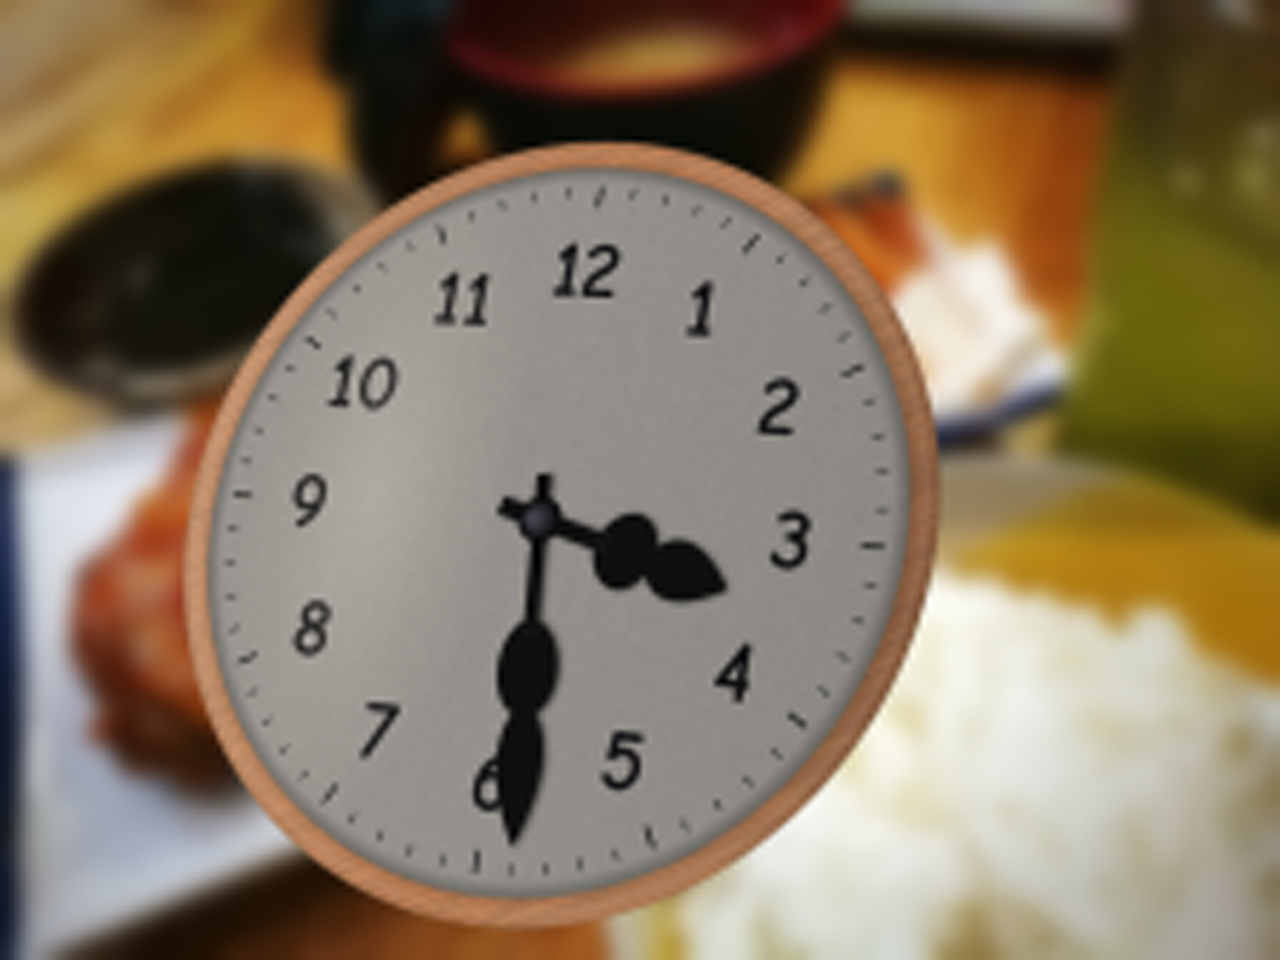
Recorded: h=3 m=29
